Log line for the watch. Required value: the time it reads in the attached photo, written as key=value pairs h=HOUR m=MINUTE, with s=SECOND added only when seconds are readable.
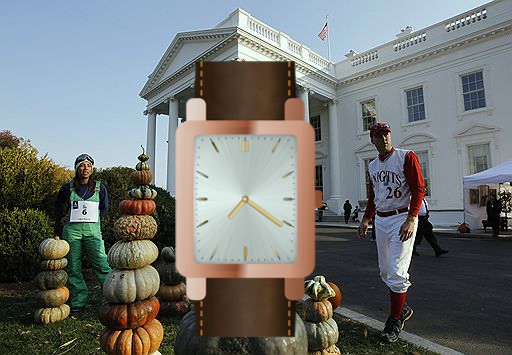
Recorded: h=7 m=21
